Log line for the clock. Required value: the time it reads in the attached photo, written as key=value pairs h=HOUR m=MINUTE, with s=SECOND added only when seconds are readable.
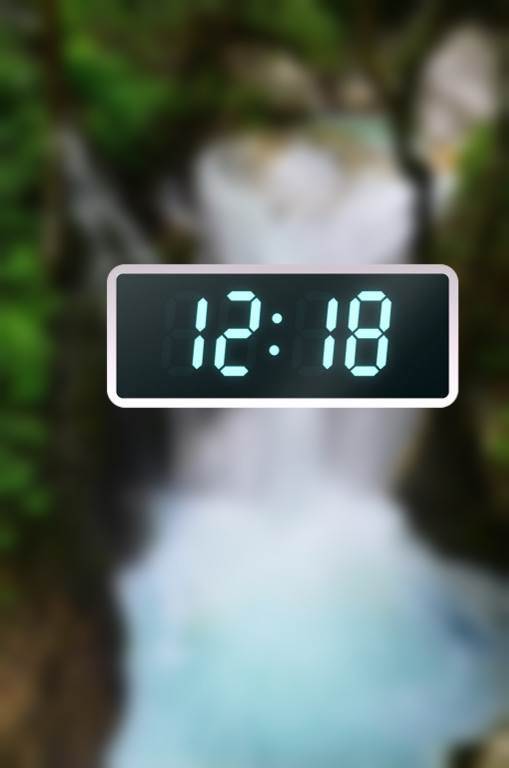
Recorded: h=12 m=18
